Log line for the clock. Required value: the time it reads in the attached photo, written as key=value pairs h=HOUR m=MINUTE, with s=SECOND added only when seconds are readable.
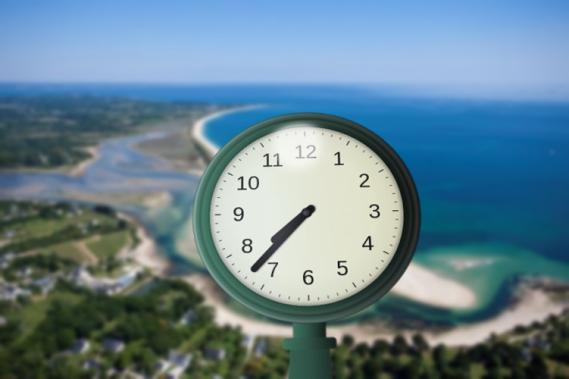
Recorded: h=7 m=37
